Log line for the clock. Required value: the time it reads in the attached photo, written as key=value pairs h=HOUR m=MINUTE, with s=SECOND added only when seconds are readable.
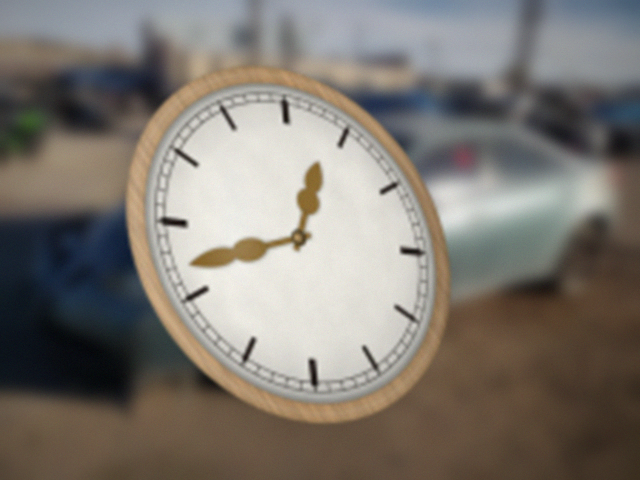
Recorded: h=12 m=42
